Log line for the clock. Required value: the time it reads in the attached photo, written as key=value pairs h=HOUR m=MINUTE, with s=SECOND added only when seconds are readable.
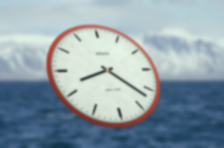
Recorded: h=8 m=22
